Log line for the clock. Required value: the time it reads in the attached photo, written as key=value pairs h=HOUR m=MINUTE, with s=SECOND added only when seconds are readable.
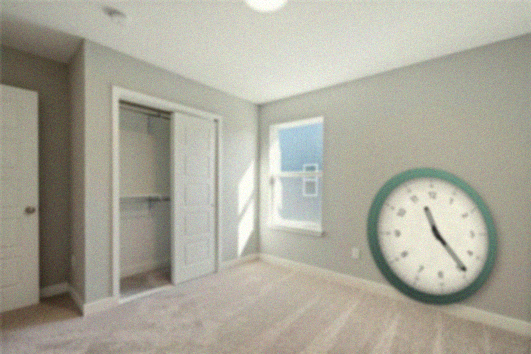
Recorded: h=11 m=24
